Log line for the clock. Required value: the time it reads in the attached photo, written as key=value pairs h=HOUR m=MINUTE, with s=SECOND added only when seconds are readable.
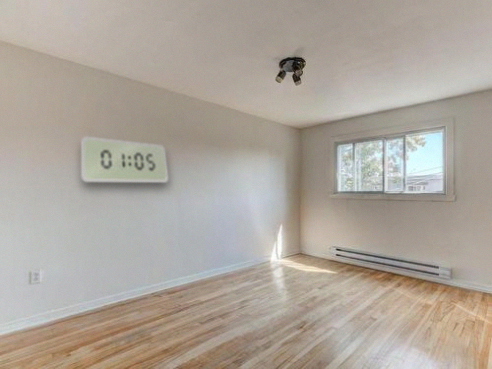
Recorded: h=1 m=5
